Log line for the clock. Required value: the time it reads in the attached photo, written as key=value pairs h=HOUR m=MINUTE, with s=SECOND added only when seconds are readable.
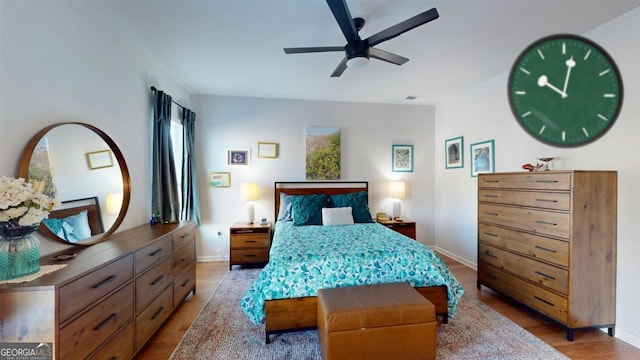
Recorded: h=10 m=2
